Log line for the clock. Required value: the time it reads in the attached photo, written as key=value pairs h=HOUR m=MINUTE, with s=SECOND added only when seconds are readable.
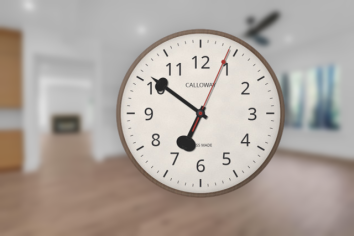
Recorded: h=6 m=51 s=4
